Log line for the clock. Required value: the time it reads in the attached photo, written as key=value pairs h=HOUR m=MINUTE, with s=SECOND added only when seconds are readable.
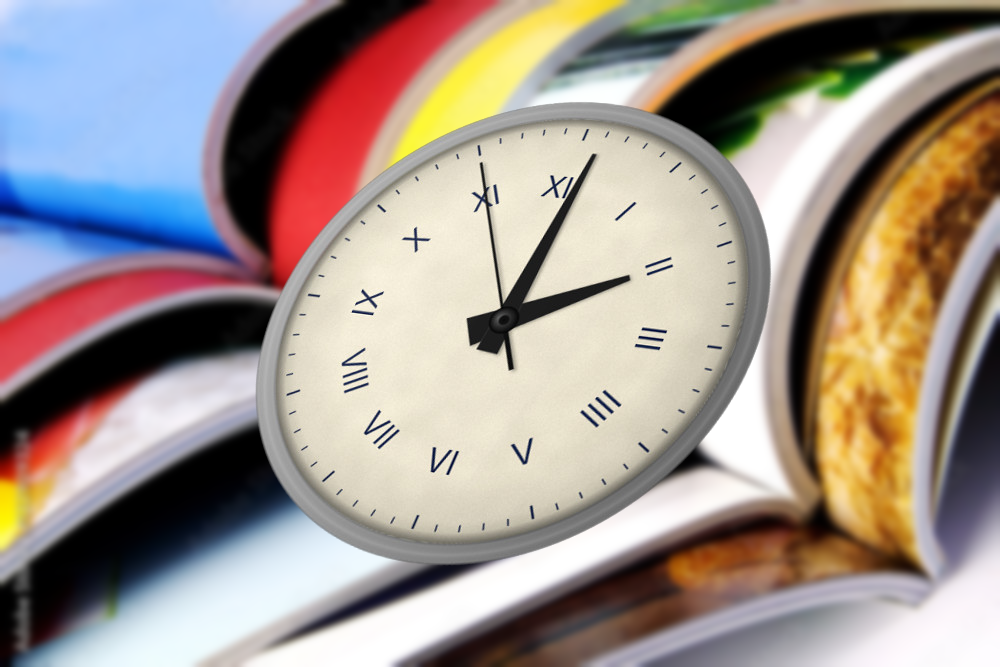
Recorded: h=2 m=0 s=55
